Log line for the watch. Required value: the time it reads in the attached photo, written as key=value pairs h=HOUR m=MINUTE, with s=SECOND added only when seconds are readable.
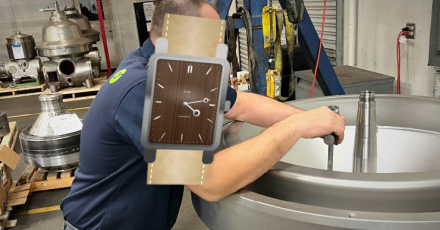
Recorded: h=4 m=13
